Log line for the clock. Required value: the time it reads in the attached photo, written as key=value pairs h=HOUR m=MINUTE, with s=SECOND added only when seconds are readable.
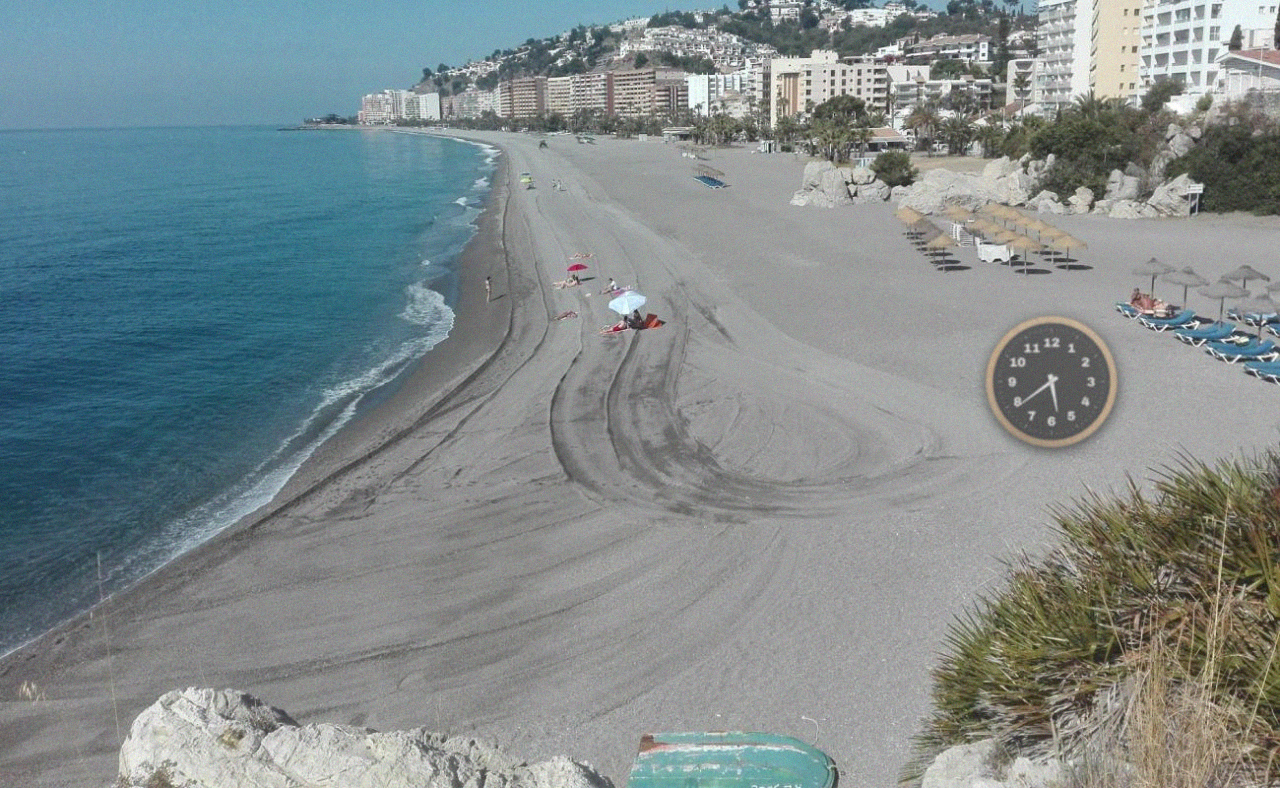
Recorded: h=5 m=39
